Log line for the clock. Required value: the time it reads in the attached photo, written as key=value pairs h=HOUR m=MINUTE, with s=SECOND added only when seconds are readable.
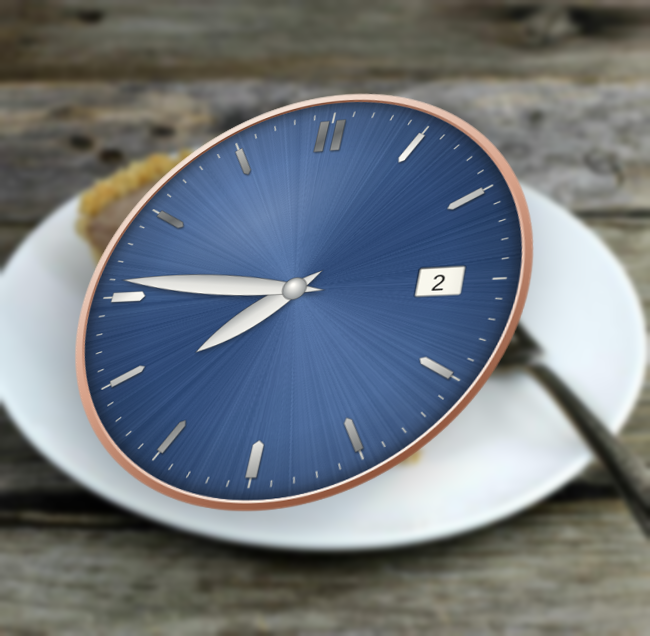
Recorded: h=7 m=46
